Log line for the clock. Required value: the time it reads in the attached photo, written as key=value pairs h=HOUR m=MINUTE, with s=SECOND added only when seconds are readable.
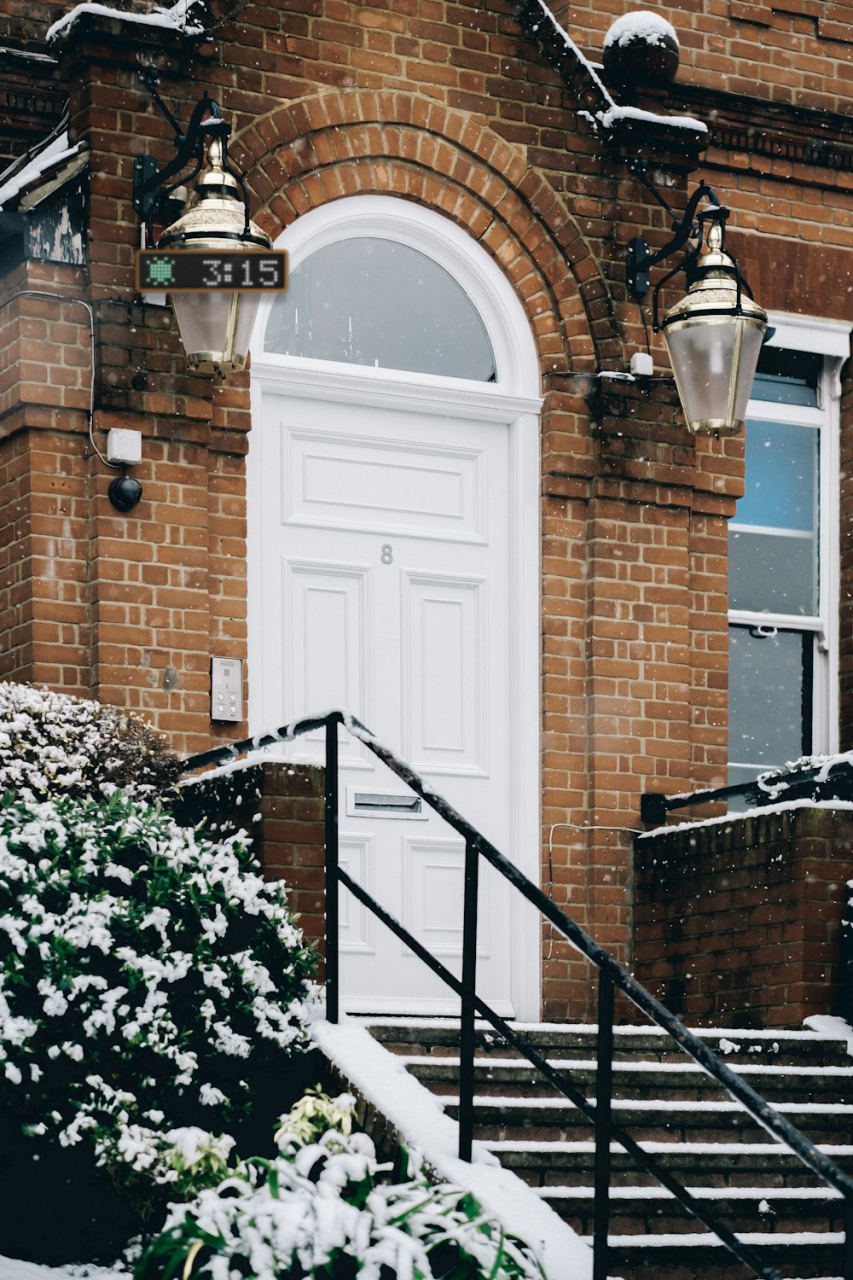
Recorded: h=3 m=15
